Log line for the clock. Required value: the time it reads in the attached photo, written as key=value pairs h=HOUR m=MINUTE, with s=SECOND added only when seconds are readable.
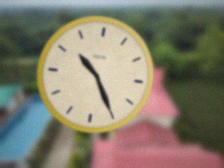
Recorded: h=10 m=25
